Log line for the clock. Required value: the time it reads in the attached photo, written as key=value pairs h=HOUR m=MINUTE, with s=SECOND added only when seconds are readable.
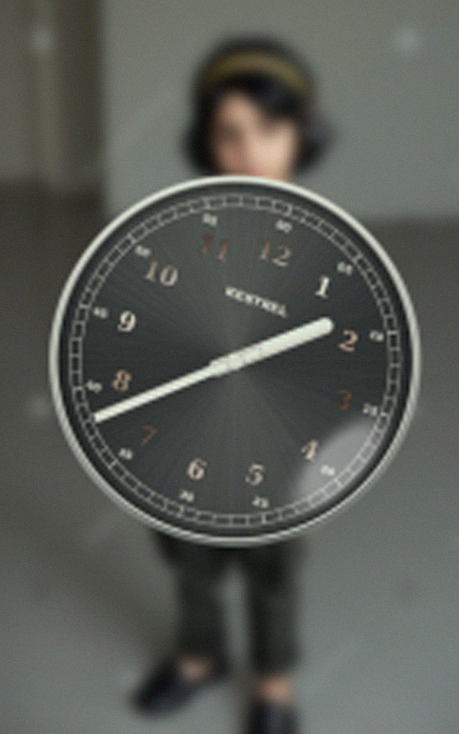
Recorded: h=1 m=38
